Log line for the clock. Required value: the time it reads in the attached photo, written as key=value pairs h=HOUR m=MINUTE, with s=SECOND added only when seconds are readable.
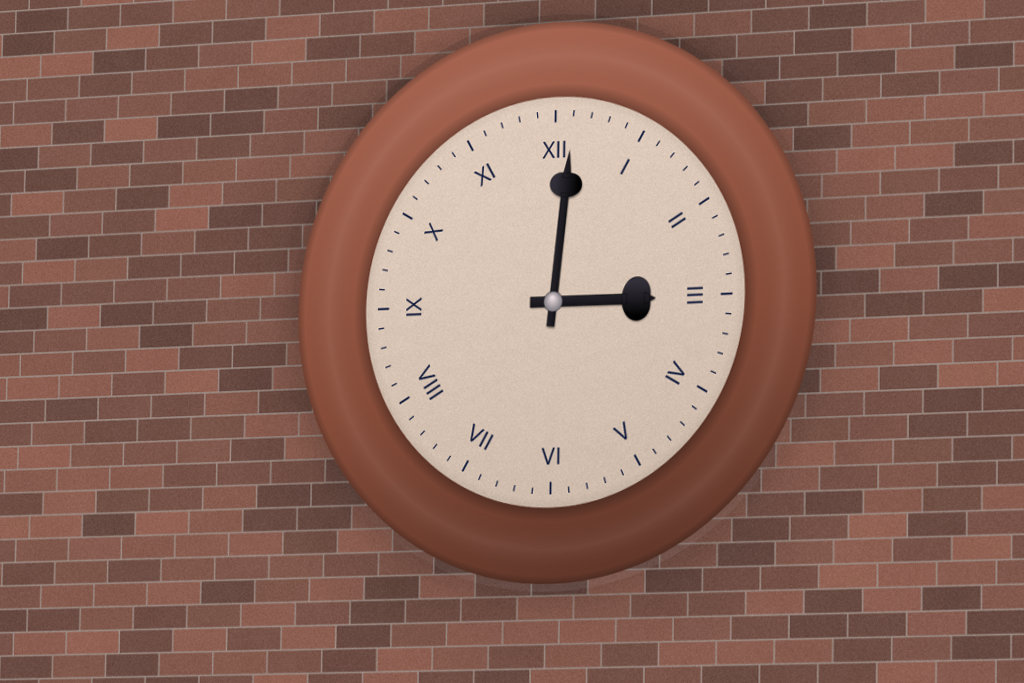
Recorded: h=3 m=1
